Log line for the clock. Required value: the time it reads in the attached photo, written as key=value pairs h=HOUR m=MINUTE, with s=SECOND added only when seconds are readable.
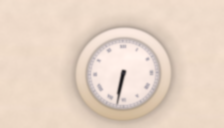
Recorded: h=6 m=32
